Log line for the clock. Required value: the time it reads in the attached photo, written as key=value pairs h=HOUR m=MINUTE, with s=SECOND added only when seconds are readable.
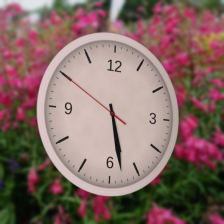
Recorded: h=5 m=27 s=50
